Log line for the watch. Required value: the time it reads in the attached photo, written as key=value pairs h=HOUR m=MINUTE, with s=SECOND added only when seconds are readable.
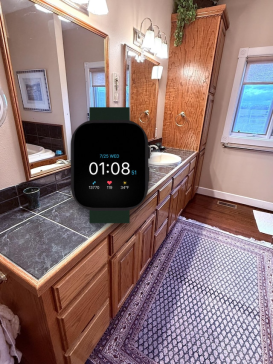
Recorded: h=1 m=8
